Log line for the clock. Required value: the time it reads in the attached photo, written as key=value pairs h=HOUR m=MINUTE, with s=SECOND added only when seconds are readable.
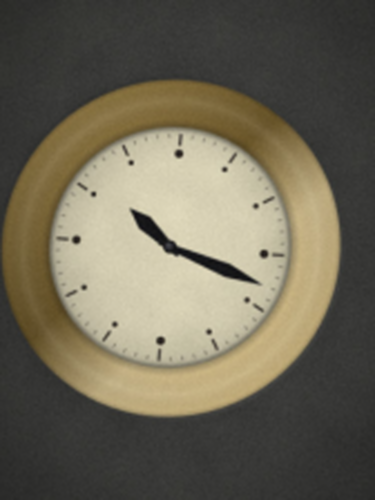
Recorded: h=10 m=18
